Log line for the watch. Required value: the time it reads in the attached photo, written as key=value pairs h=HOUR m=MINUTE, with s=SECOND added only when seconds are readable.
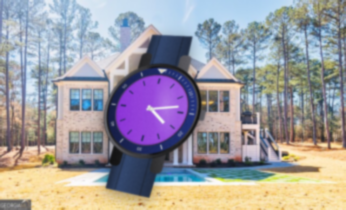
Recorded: h=4 m=13
